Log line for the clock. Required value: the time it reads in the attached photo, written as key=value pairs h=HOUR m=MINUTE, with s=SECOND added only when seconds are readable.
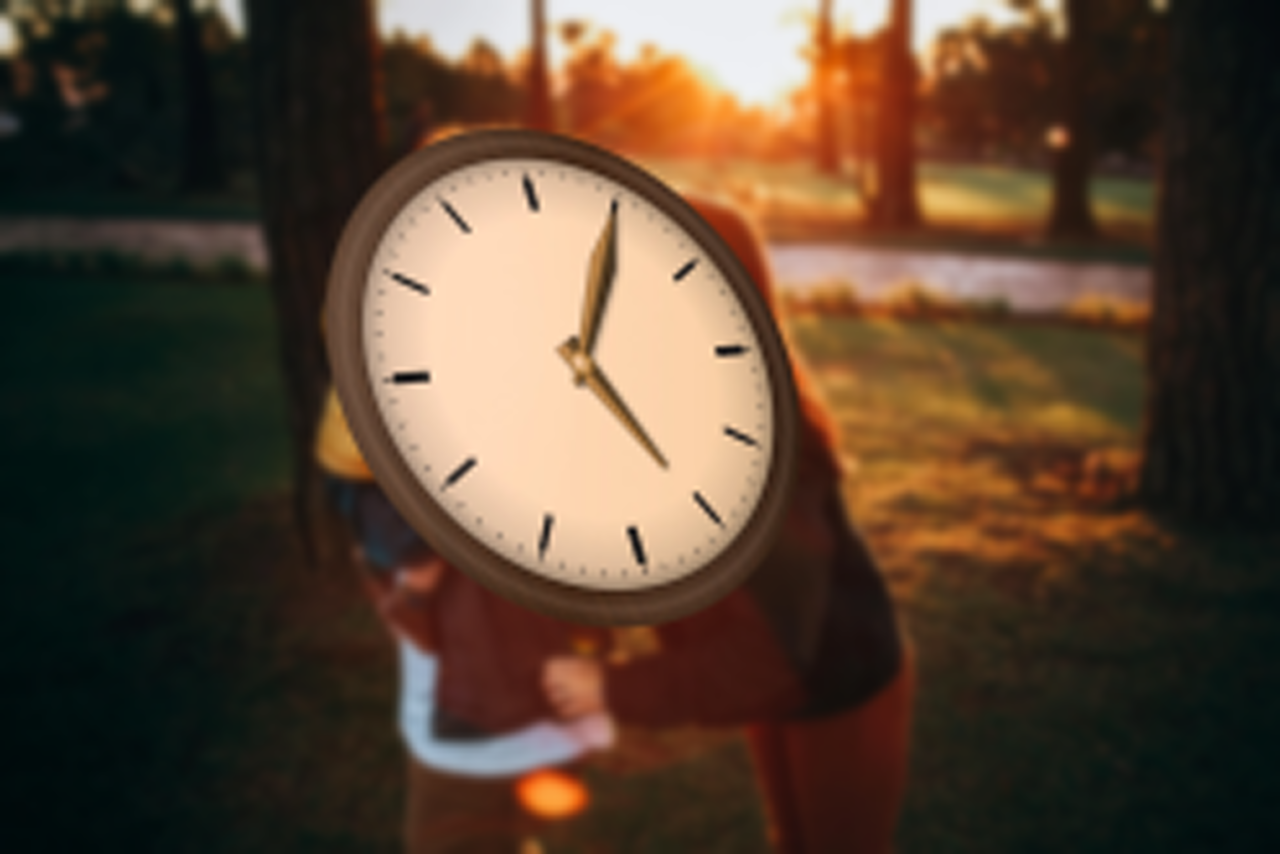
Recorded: h=5 m=5
